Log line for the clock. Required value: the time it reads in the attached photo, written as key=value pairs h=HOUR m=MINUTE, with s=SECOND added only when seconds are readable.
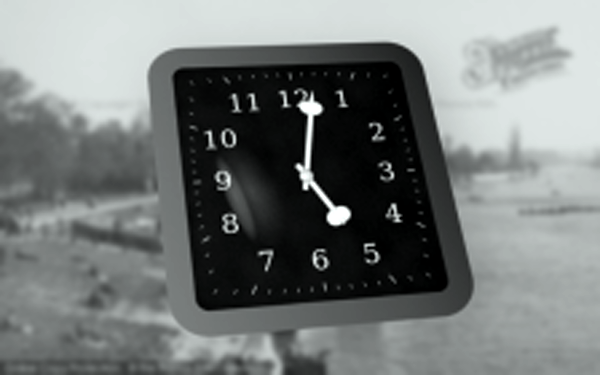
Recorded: h=5 m=2
